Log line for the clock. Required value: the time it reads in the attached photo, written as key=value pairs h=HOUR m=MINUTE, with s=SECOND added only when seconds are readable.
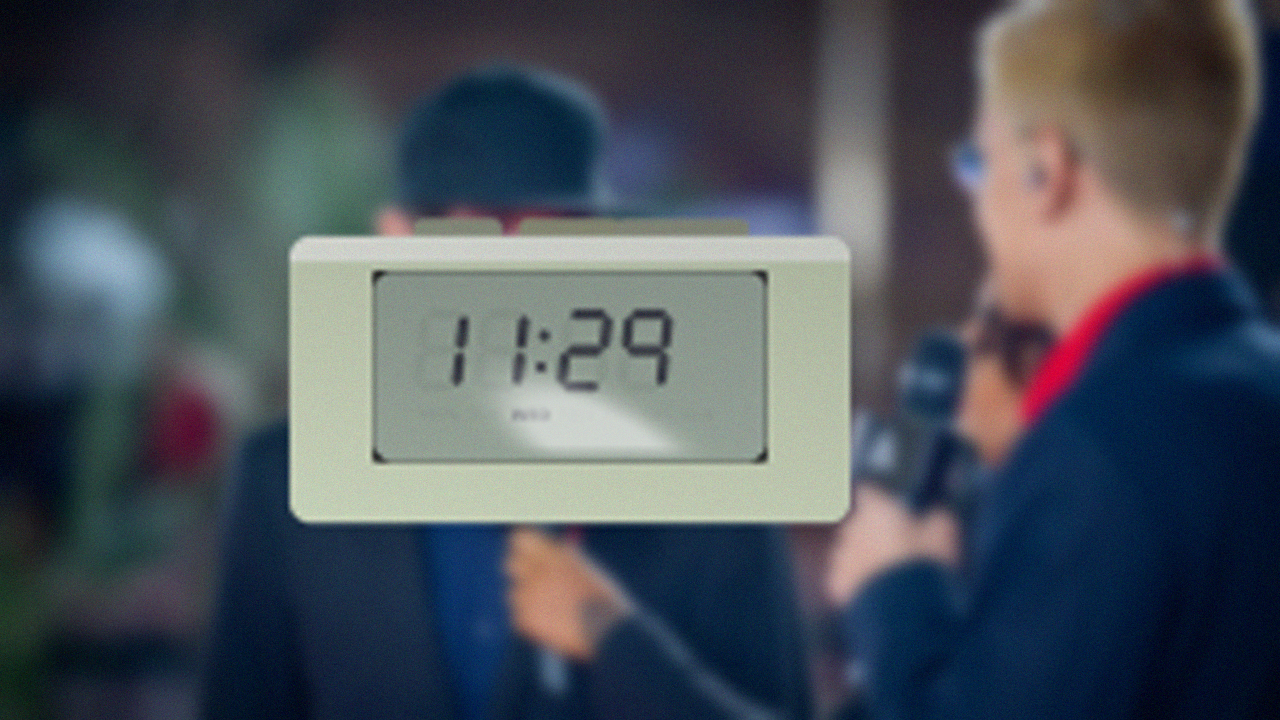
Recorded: h=11 m=29
